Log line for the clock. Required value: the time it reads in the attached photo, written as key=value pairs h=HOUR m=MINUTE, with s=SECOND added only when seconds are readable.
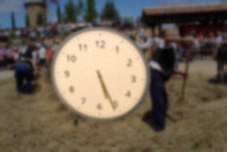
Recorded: h=5 m=26
